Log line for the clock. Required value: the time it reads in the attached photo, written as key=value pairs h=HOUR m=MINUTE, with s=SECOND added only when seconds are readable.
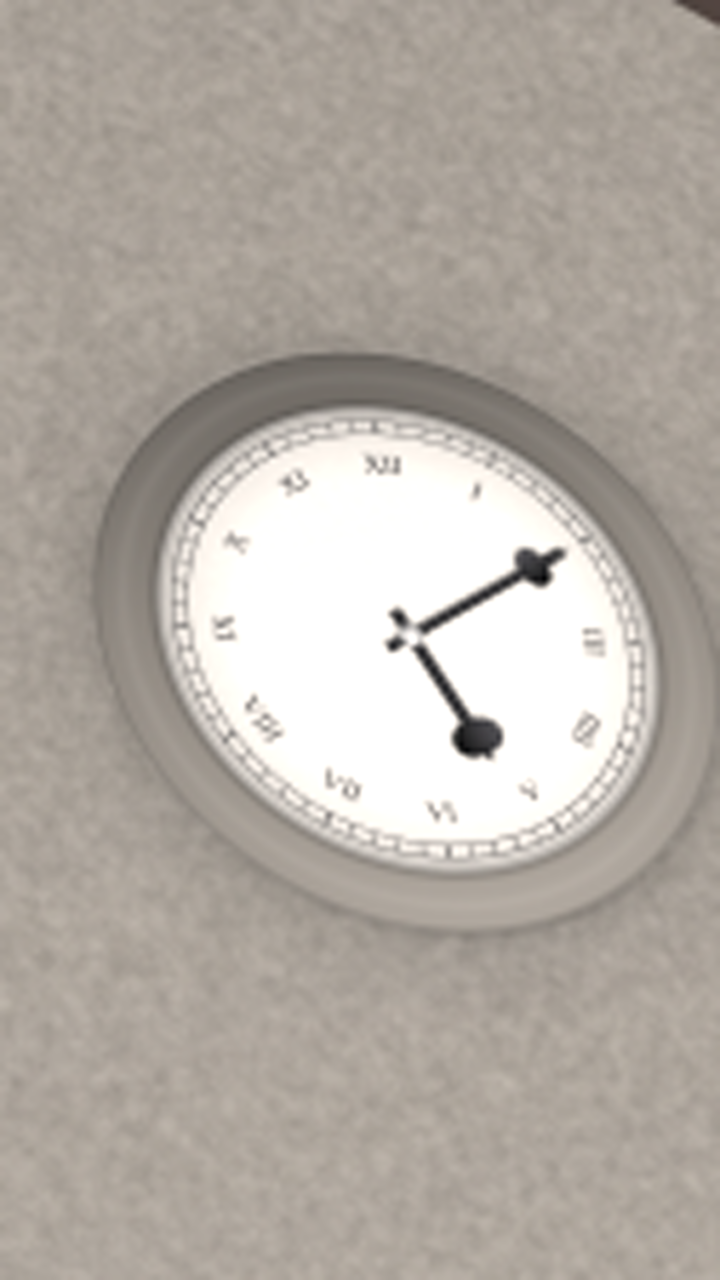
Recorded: h=5 m=10
